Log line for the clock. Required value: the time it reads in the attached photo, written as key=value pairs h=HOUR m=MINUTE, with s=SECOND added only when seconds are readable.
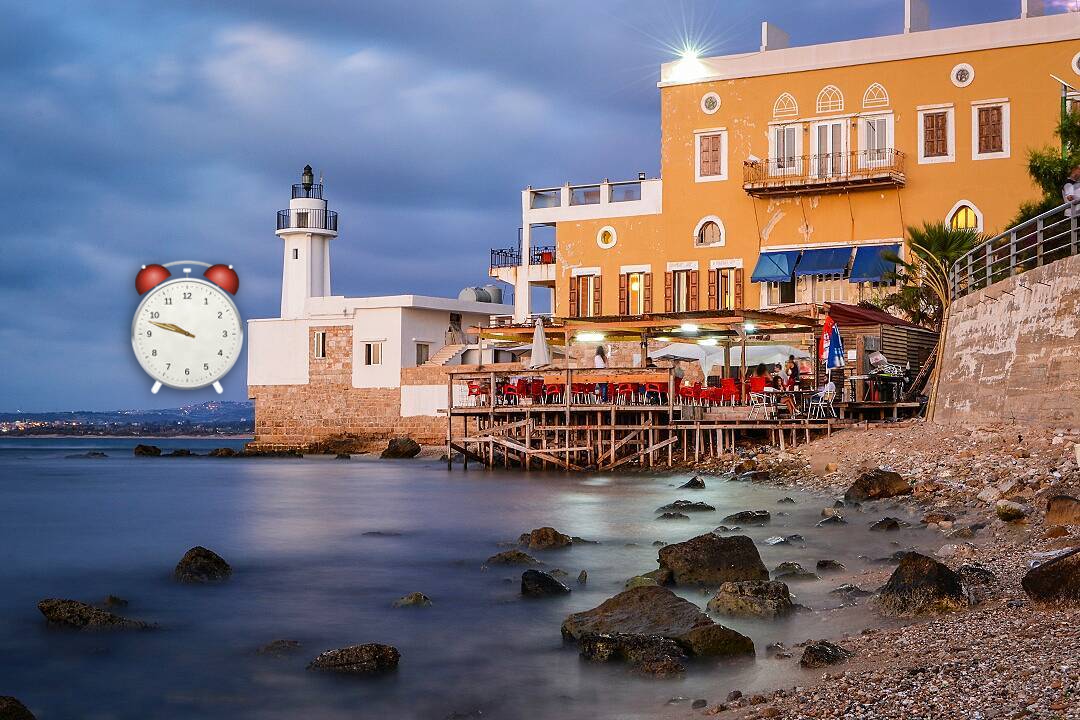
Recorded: h=9 m=48
